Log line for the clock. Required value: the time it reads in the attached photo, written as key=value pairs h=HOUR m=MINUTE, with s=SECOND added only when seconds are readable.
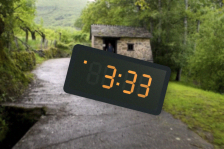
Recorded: h=3 m=33
